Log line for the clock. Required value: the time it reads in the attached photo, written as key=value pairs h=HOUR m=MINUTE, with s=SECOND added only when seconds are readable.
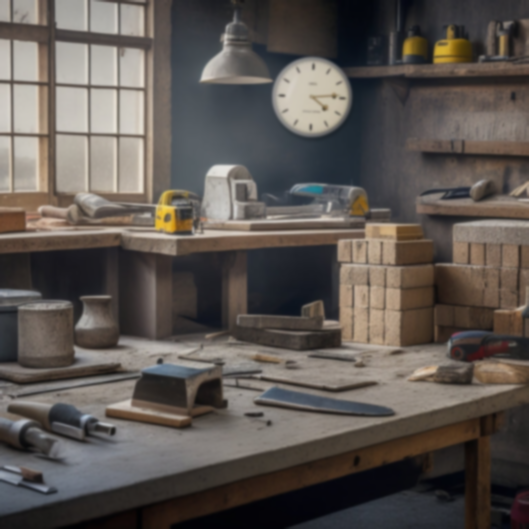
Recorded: h=4 m=14
